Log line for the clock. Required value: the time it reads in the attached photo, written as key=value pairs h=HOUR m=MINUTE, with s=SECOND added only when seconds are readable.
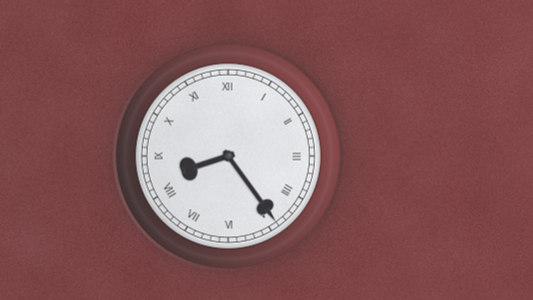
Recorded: h=8 m=24
